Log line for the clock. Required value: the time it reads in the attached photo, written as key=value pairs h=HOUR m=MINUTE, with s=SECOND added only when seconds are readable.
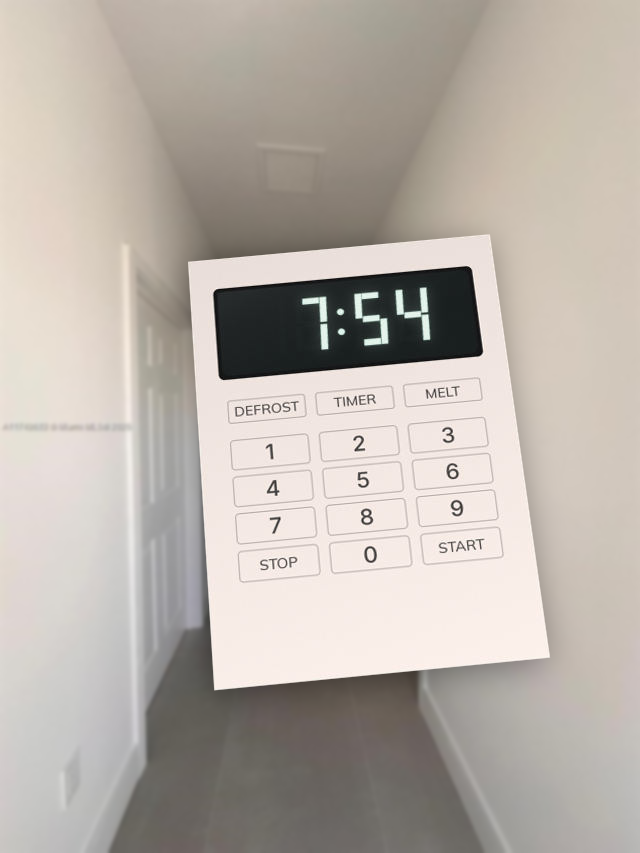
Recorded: h=7 m=54
